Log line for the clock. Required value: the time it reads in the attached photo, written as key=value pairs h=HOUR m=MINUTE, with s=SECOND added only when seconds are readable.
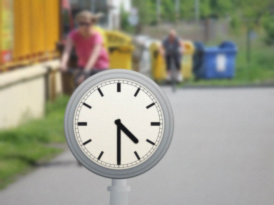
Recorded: h=4 m=30
